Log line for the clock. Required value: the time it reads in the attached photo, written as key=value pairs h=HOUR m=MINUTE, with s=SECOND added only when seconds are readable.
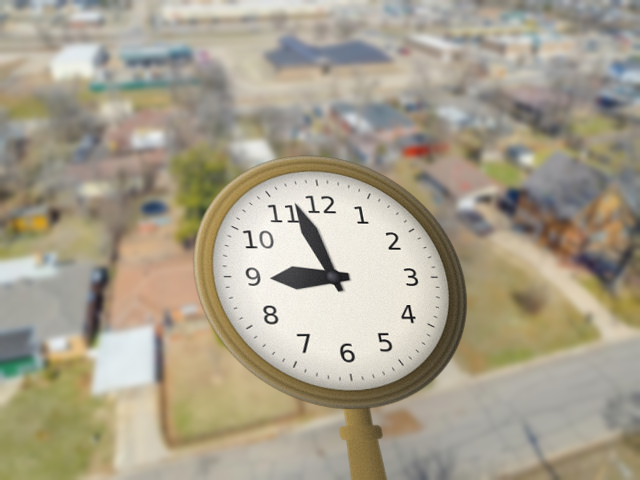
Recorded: h=8 m=57
